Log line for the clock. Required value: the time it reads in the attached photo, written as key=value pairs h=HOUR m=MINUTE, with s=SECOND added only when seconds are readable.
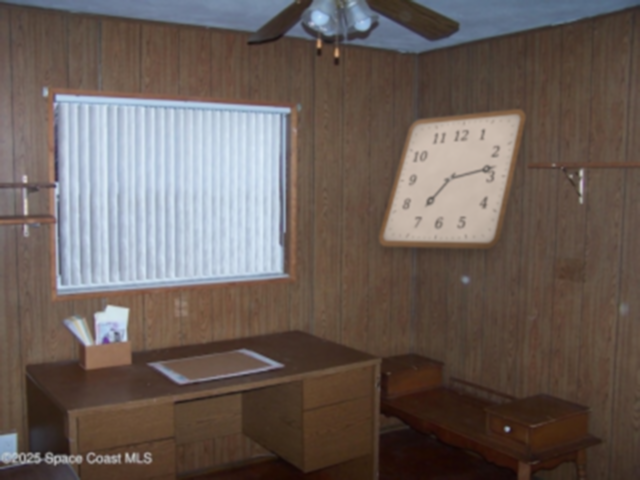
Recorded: h=7 m=13
